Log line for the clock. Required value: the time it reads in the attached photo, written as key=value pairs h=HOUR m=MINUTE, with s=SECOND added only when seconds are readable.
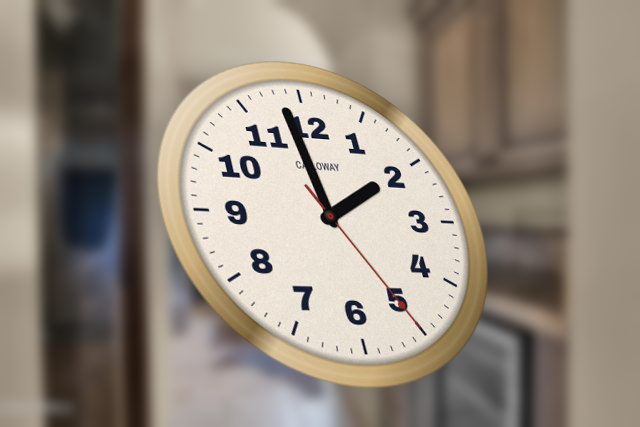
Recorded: h=1 m=58 s=25
